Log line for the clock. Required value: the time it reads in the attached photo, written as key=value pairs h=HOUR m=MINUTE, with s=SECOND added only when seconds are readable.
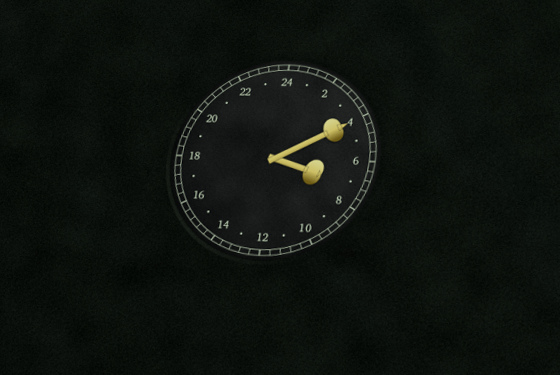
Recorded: h=7 m=10
